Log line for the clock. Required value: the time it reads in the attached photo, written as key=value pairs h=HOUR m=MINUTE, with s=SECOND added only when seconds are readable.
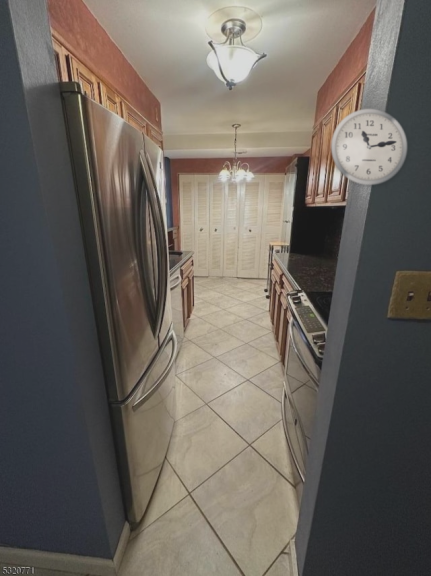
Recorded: h=11 m=13
